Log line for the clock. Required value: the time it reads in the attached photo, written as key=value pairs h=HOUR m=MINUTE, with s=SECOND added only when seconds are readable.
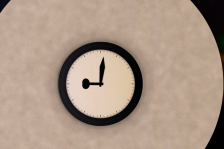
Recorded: h=9 m=1
